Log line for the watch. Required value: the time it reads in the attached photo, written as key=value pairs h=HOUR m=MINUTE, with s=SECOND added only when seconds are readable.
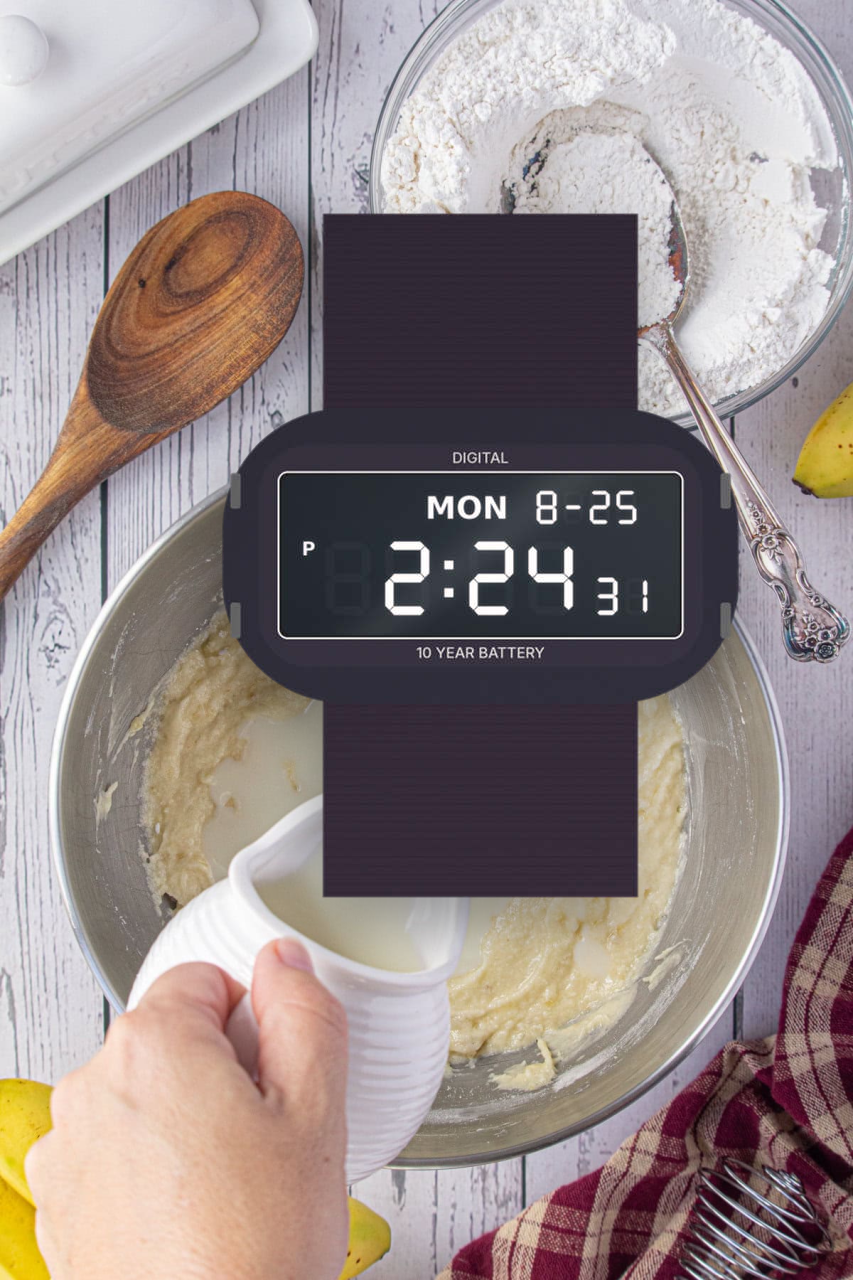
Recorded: h=2 m=24 s=31
